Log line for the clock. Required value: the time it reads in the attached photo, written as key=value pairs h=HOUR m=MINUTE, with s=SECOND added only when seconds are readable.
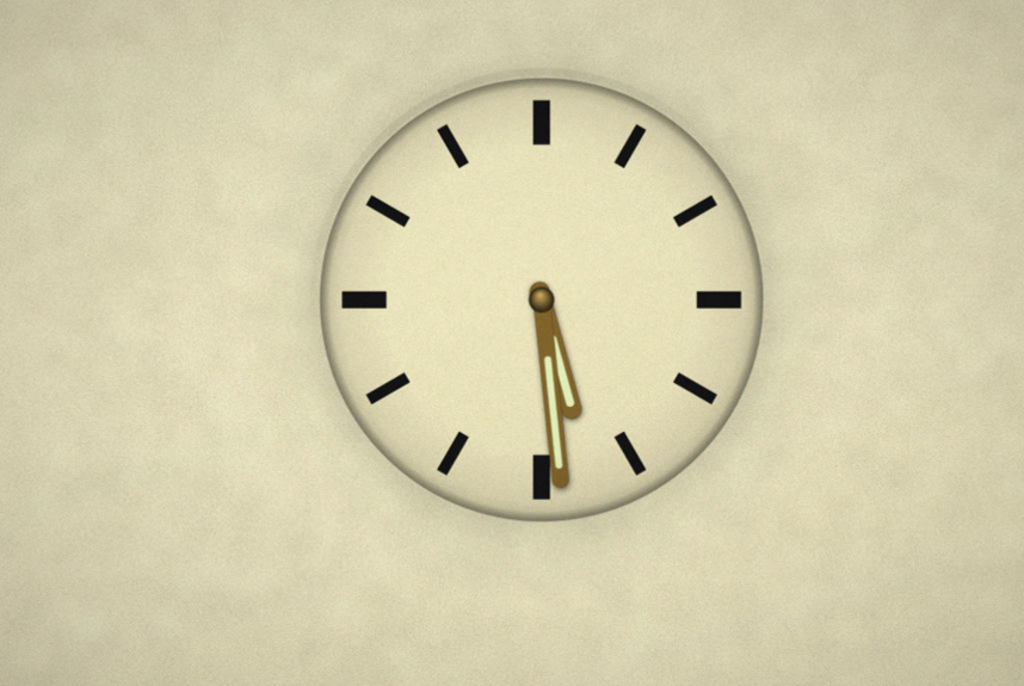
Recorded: h=5 m=29
